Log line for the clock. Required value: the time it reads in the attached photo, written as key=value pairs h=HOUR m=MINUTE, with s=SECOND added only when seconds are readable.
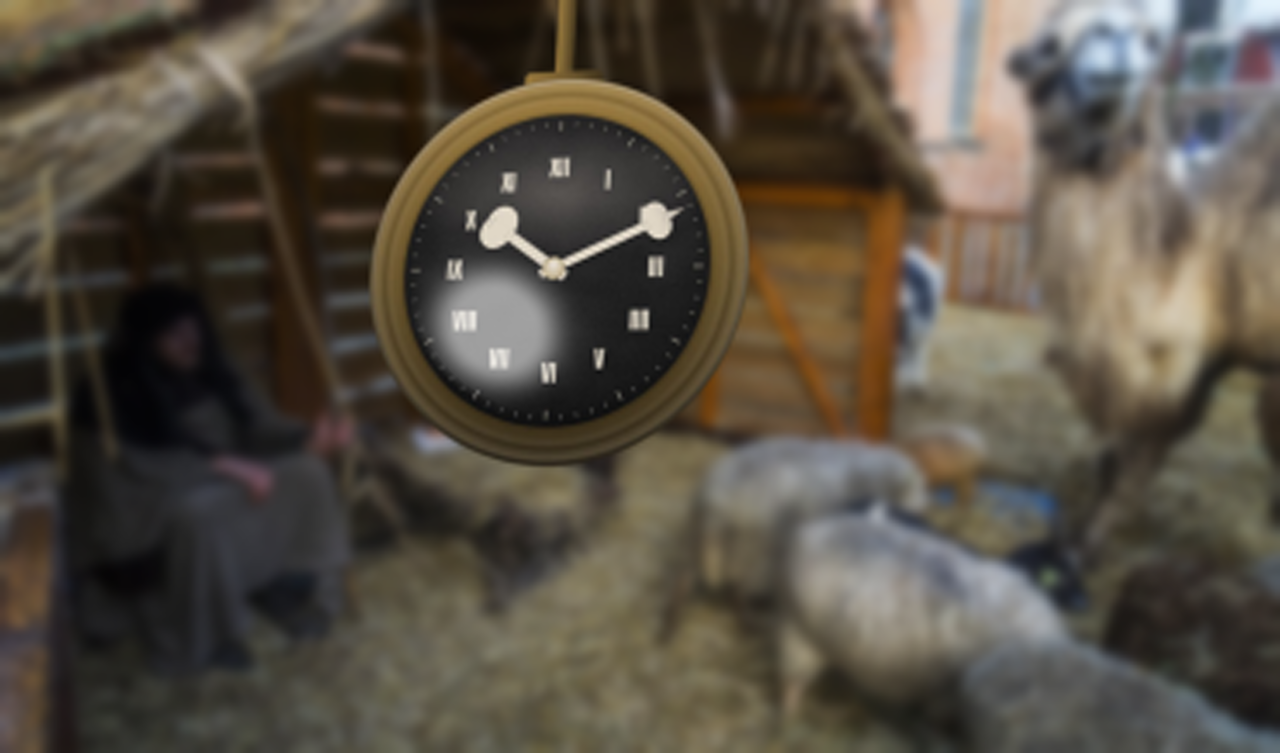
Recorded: h=10 m=11
